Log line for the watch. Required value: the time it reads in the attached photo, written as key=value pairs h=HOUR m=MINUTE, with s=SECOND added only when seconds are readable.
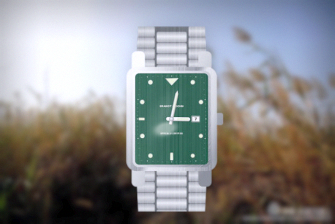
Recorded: h=3 m=2
